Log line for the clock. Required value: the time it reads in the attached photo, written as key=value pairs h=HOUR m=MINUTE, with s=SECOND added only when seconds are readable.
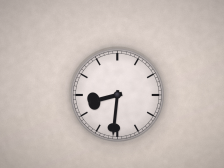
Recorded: h=8 m=31
